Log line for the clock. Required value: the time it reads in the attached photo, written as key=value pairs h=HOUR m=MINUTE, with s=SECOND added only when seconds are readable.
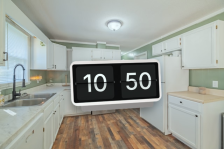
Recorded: h=10 m=50
